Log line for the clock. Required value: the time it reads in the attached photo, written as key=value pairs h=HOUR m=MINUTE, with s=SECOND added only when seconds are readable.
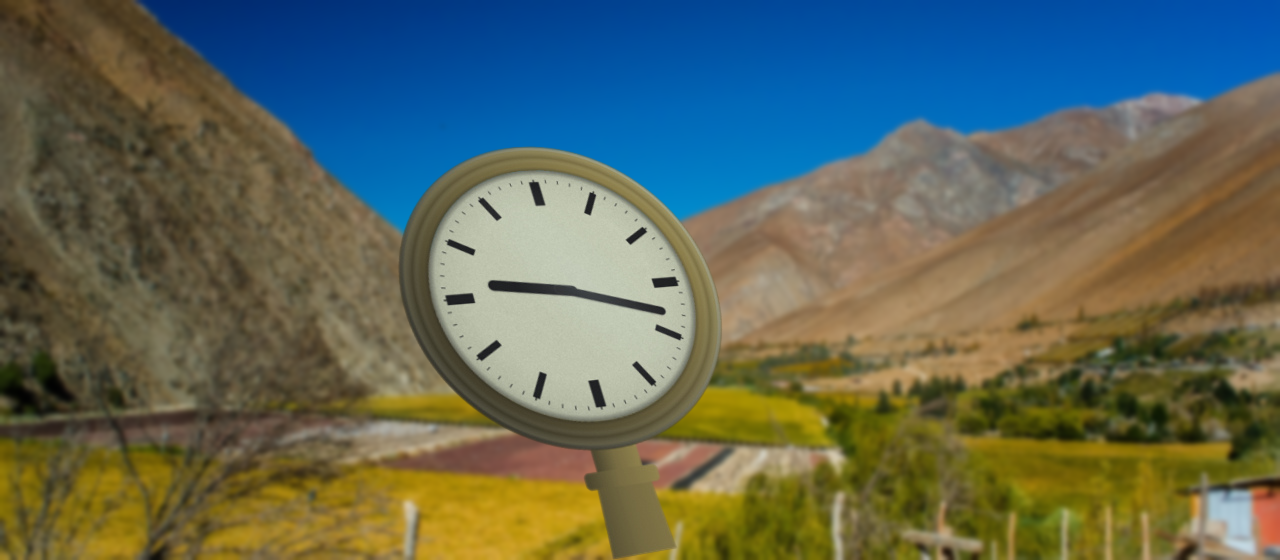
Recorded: h=9 m=18
